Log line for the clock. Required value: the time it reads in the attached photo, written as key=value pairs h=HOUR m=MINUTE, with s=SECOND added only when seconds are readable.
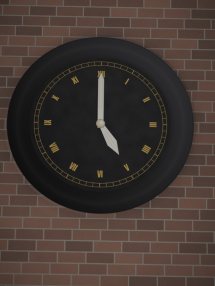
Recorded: h=5 m=0
